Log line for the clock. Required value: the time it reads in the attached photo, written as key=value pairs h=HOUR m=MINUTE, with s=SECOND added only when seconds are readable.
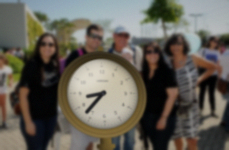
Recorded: h=8 m=37
